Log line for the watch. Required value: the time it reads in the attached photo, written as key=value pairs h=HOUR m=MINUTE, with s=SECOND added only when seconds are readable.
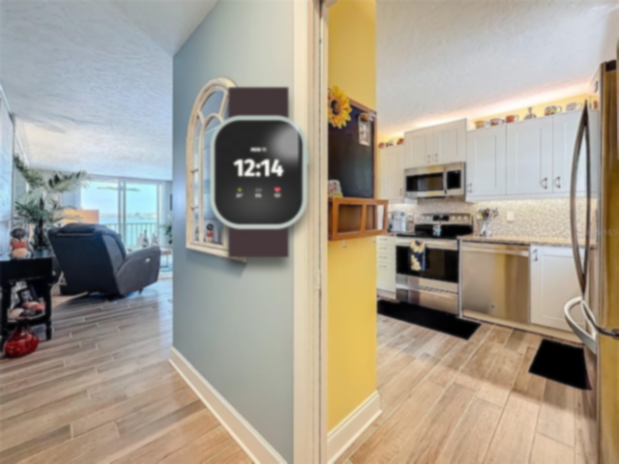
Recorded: h=12 m=14
